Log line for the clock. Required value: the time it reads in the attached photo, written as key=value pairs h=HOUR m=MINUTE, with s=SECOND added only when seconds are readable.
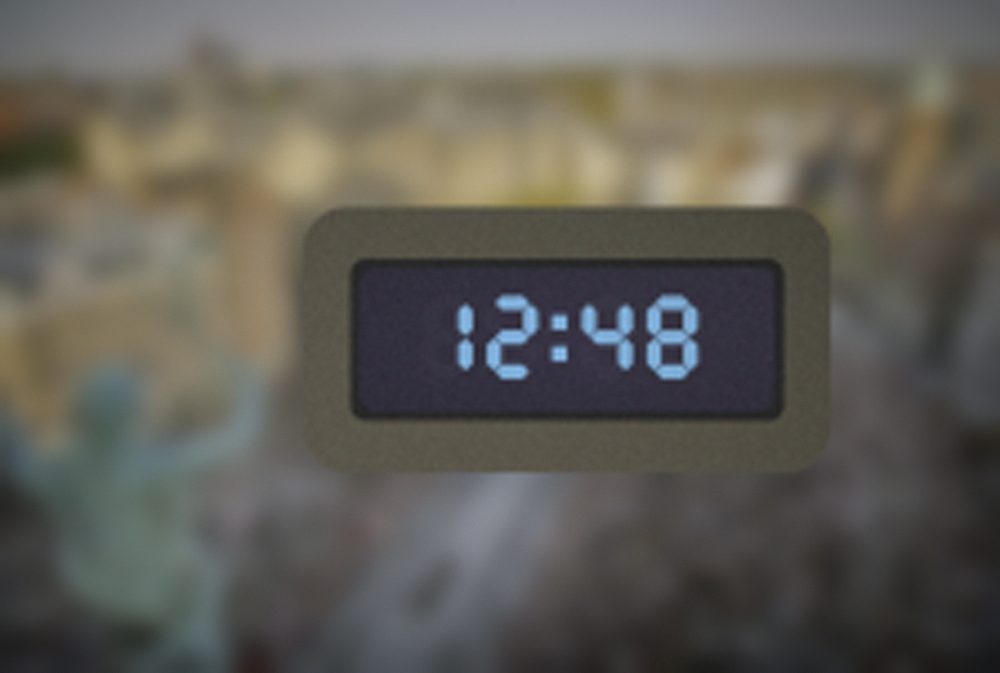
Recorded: h=12 m=48
